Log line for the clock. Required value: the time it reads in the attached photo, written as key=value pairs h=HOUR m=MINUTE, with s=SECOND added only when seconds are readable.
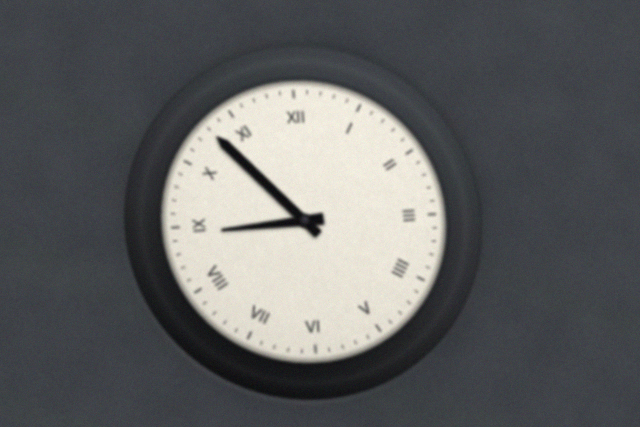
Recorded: h=8 m=53
